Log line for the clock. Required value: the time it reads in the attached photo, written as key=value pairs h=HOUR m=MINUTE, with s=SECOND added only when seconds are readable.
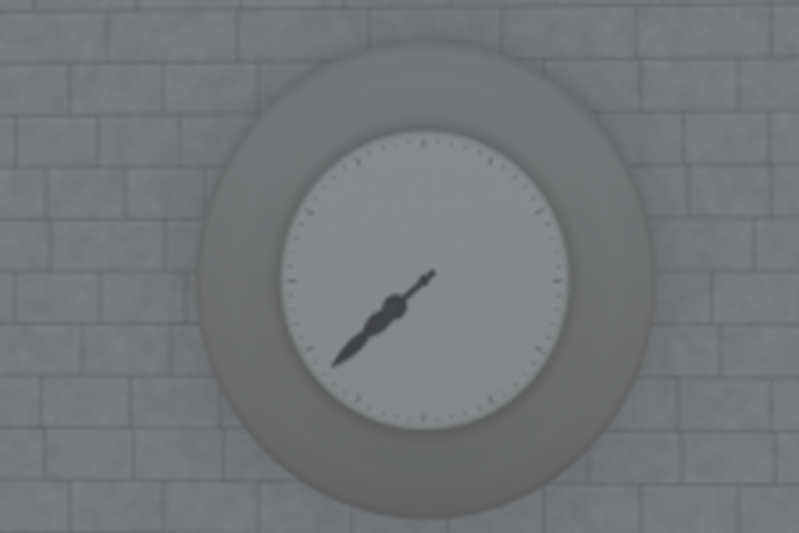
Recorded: h=7 m=38
